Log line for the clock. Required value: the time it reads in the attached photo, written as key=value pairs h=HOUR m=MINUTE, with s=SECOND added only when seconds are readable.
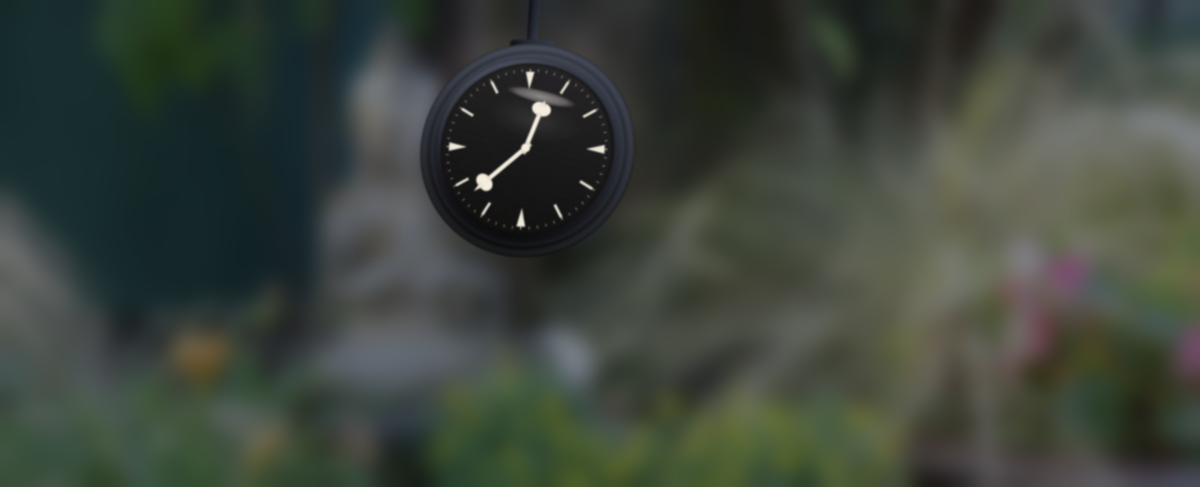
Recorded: h=12 m=38
